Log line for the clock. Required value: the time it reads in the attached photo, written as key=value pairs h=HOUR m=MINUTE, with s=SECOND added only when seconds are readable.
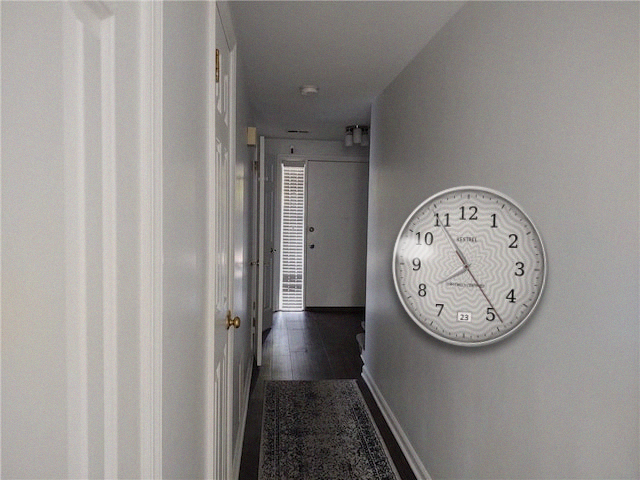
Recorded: h=7 m=54 s=24
